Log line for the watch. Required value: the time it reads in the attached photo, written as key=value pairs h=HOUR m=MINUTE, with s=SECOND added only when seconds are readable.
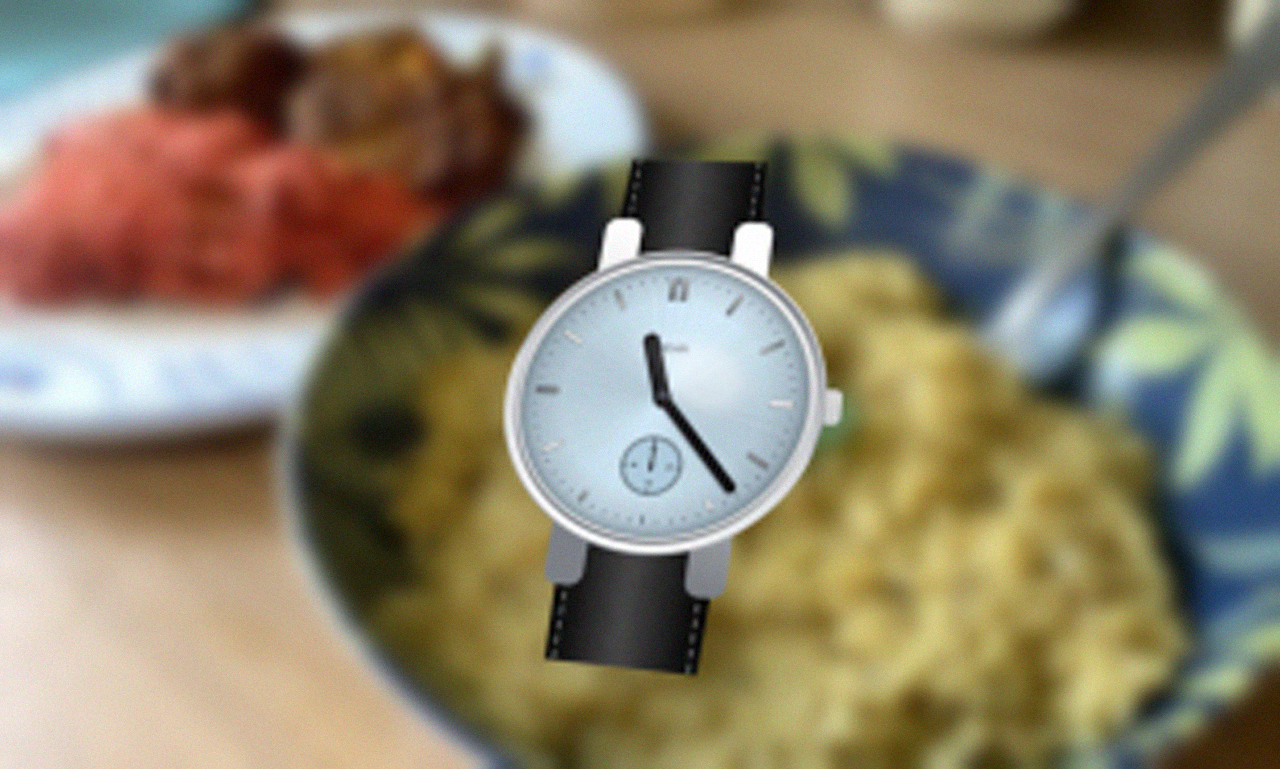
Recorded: h=11 m=23
